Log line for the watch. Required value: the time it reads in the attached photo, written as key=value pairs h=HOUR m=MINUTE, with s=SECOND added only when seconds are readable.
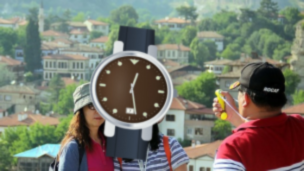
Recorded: h=12 m=28
